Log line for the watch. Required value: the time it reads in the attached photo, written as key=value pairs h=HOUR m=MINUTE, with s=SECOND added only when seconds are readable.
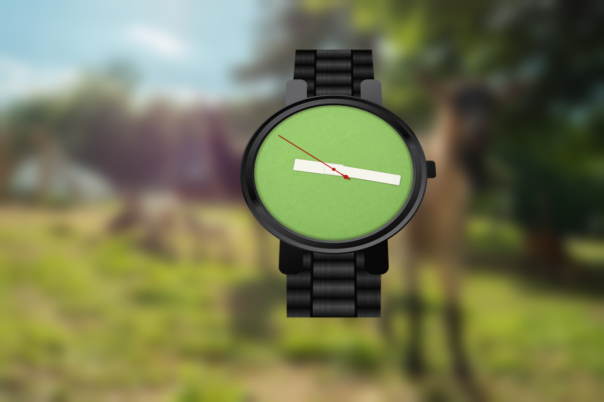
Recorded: h=9 m=16 s=51
